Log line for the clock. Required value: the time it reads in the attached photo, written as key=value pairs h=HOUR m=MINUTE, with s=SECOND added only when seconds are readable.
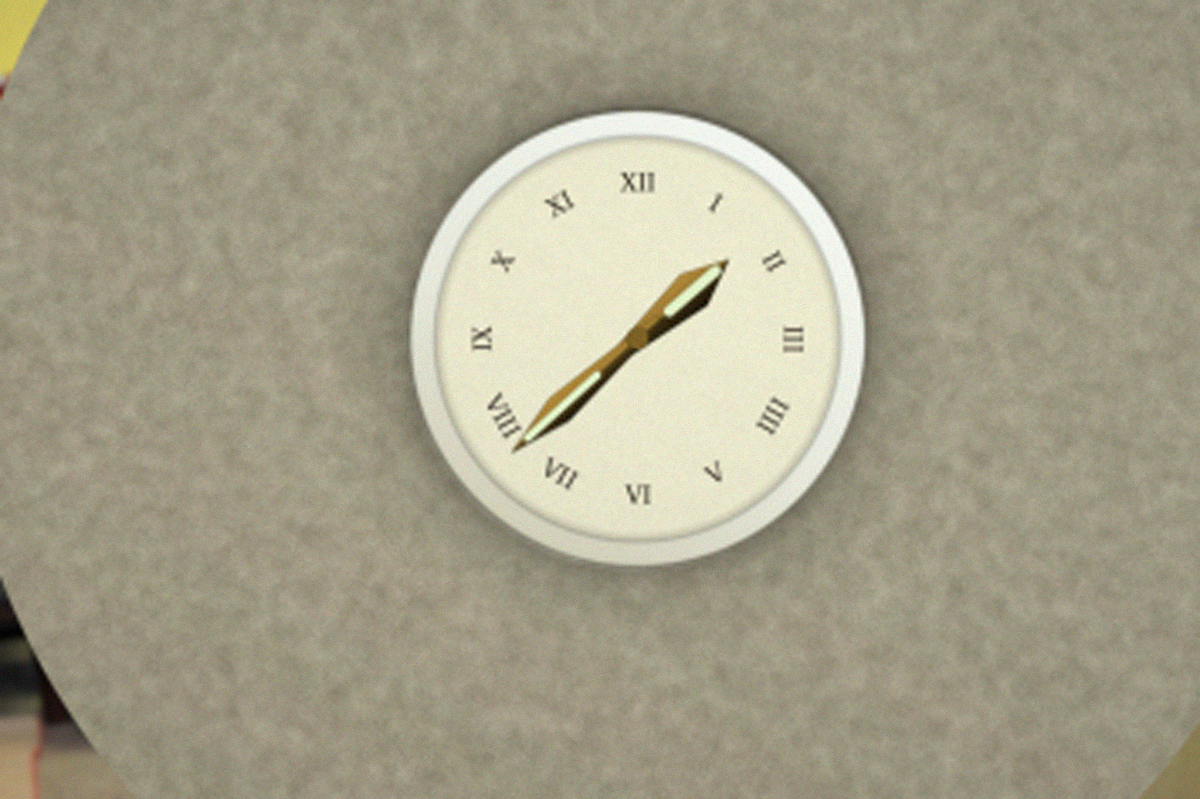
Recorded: h=1 m=38
